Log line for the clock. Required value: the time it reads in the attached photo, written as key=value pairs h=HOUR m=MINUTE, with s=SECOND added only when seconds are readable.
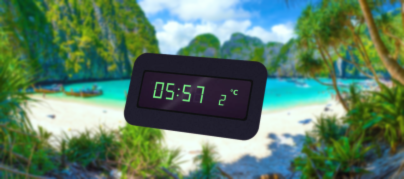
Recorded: h=5 m=57
